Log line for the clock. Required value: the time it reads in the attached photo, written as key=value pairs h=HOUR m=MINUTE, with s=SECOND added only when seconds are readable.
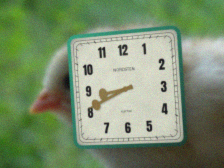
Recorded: h=8 m=41
